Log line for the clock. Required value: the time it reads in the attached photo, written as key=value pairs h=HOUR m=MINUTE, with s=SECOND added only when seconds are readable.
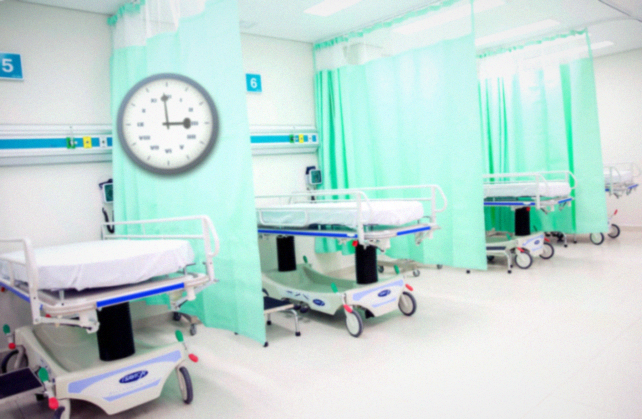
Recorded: h=2 m=59
